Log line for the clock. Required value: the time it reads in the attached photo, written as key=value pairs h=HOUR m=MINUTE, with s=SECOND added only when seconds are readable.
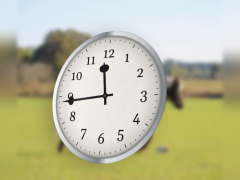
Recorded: h=11 m=44
